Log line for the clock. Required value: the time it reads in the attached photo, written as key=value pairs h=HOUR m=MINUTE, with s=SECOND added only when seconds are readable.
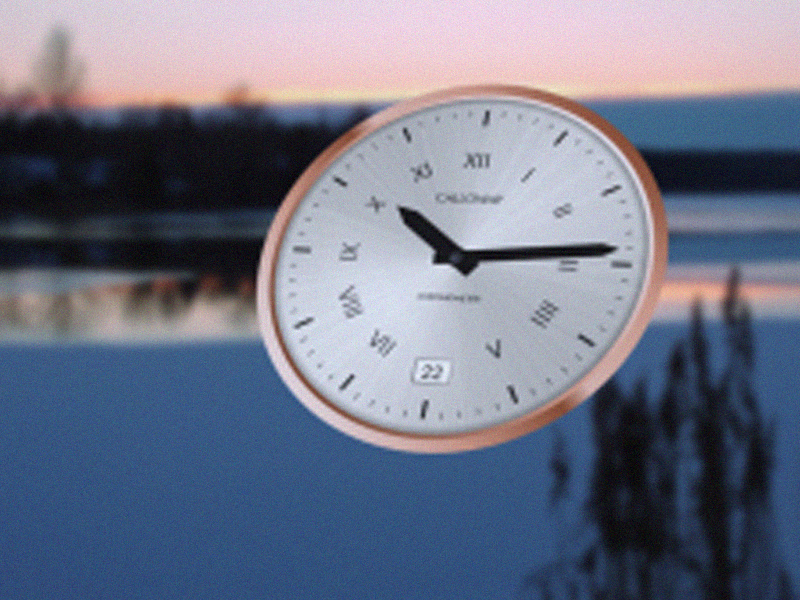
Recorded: h=10 m=14
